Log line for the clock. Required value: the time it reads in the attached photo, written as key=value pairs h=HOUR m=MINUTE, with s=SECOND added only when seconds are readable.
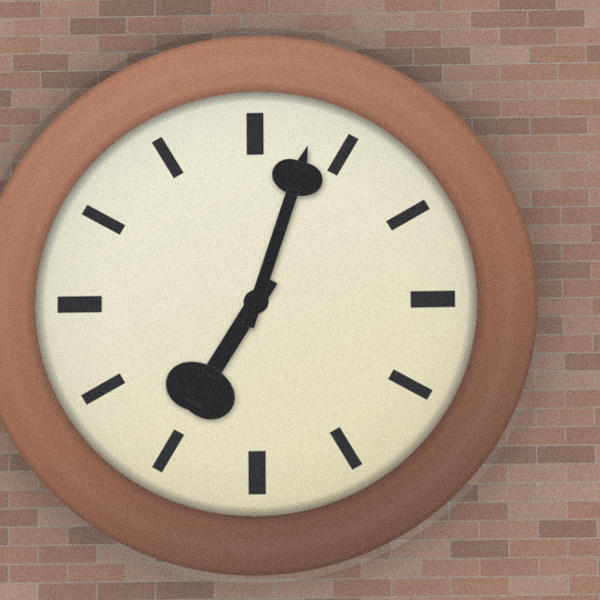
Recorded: h=7 m=3
